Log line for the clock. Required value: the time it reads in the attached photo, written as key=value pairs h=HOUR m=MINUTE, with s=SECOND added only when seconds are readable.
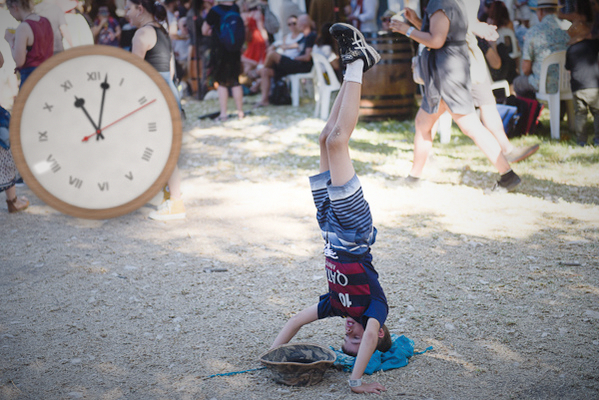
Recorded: h=11 m=2 s=11
